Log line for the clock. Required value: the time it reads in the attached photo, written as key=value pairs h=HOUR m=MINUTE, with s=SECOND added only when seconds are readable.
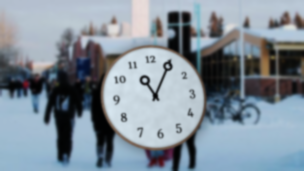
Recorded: h=11 m=5
